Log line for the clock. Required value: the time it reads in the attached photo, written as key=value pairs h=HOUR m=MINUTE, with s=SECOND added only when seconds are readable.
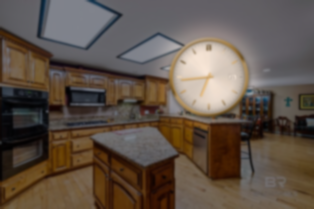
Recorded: h=6 m=44
